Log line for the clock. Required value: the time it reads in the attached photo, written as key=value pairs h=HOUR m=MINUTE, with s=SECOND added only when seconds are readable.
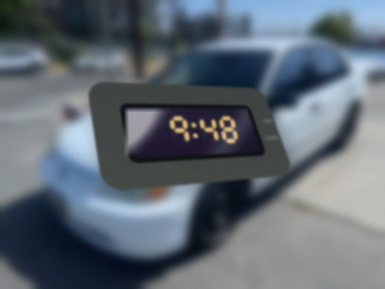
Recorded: h=9 m=48
